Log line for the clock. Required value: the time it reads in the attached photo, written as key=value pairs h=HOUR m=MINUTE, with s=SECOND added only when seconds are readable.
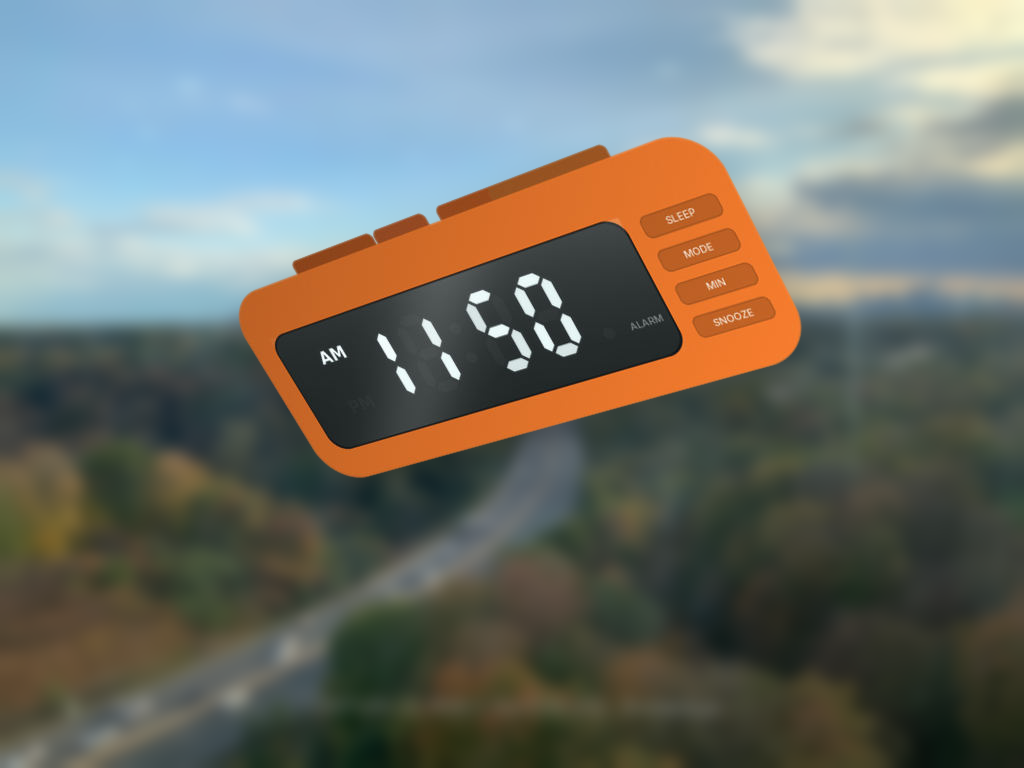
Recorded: h=11 m=50
